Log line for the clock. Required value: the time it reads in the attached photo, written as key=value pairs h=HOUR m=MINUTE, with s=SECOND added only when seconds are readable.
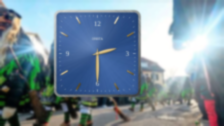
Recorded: h=2 m=30
